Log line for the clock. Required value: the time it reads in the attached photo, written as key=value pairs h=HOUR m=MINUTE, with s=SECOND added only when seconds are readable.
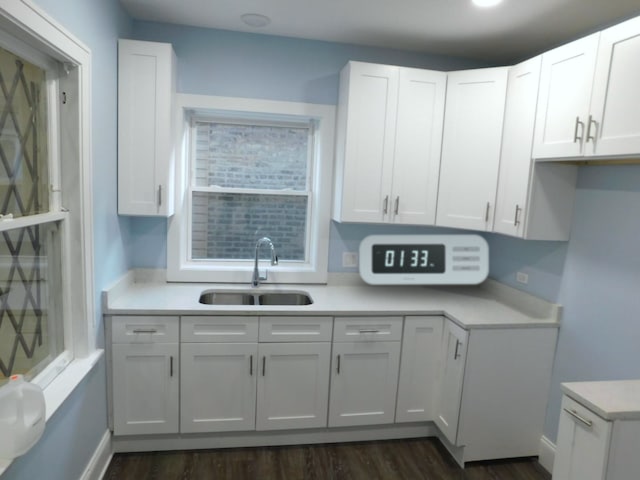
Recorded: h=1 m=33
